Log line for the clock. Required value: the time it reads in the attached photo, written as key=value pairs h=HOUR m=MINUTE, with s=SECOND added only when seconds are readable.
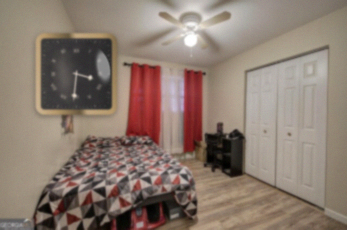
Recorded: h=3 m=31
